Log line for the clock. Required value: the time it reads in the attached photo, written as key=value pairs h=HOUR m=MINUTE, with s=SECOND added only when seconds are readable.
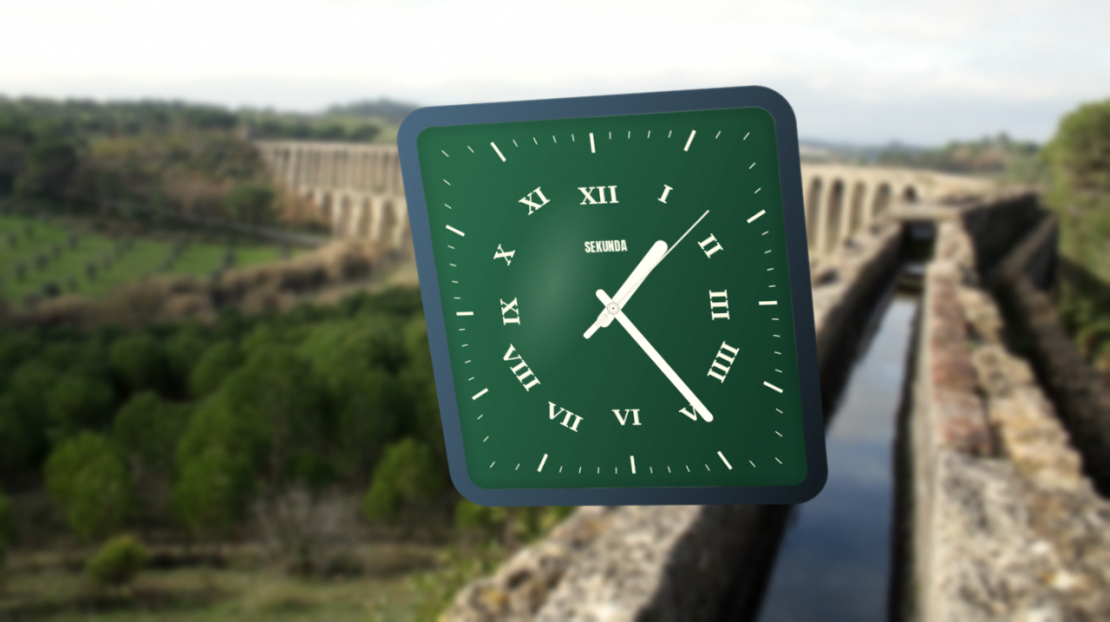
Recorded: h=1 m=24 s=8
